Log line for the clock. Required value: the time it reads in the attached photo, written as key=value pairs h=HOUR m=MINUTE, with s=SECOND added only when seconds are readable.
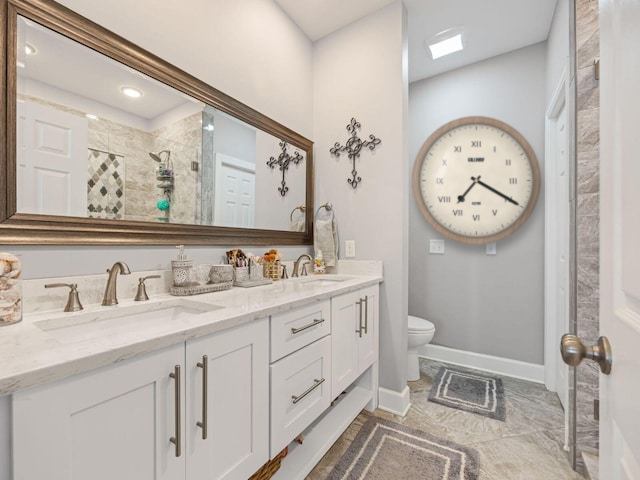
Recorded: h=7 m=20
